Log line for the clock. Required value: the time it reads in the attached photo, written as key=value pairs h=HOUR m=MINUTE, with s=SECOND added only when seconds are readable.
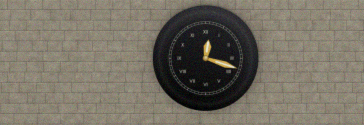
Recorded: h=12 m=18
